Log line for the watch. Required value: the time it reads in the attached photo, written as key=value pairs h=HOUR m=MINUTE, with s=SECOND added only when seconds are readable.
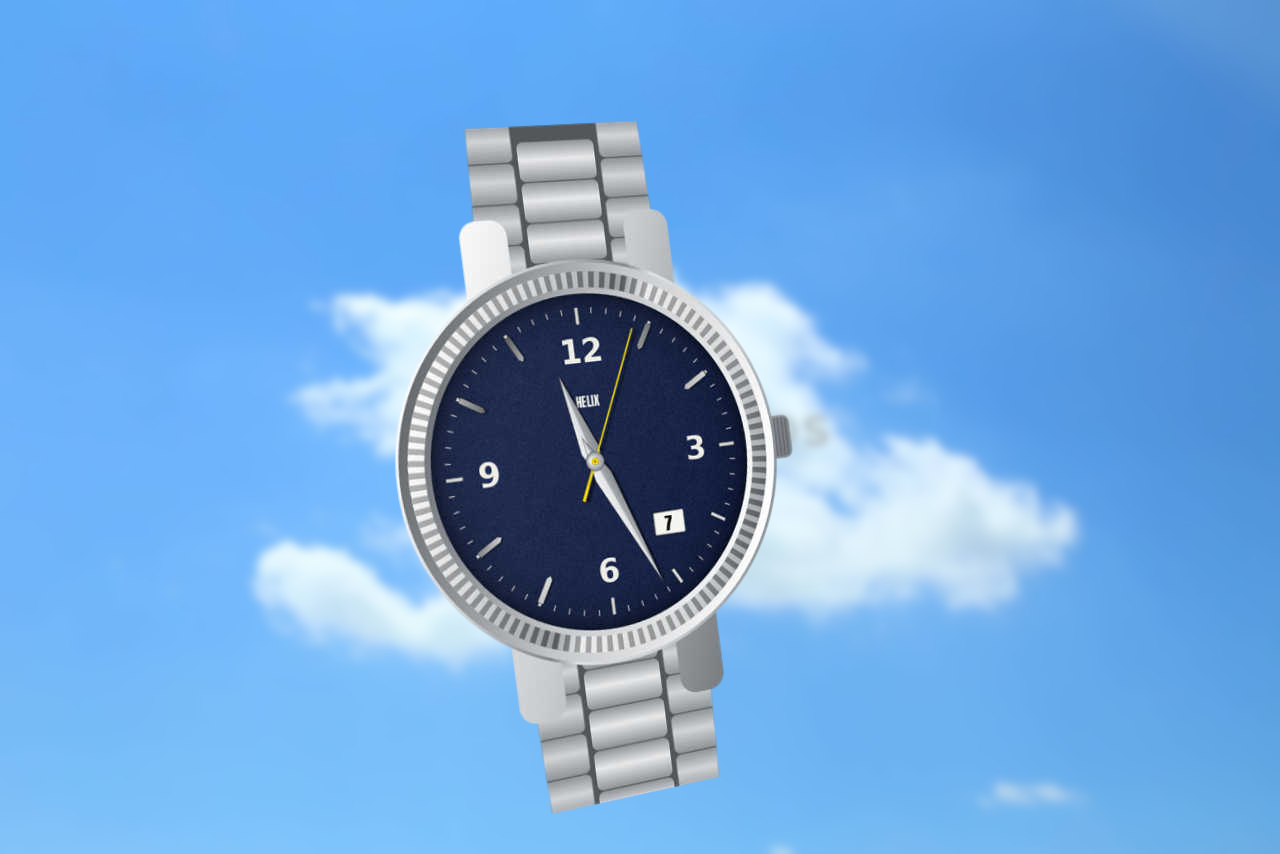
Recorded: h=11 m=26 s=4
